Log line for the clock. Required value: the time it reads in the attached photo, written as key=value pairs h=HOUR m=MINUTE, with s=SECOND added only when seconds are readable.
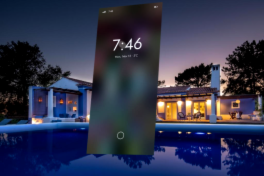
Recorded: h=7 m=46
